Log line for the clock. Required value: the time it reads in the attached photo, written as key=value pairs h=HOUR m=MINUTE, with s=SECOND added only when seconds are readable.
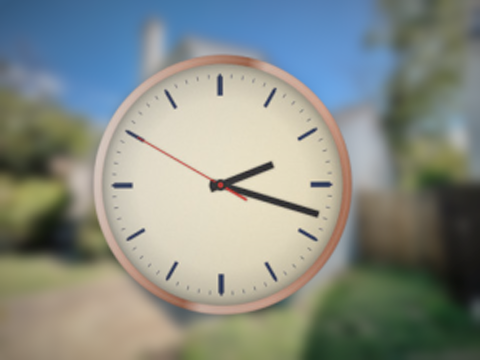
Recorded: h=2 m=17 s=50
